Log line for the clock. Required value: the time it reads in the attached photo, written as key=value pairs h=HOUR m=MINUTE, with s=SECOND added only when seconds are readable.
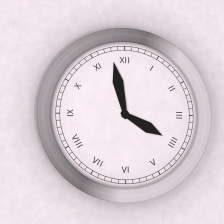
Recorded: h=3 m=58
